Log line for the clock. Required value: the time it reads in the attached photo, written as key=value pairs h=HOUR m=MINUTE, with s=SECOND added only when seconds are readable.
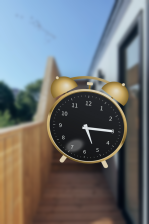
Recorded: h=5 m=15
